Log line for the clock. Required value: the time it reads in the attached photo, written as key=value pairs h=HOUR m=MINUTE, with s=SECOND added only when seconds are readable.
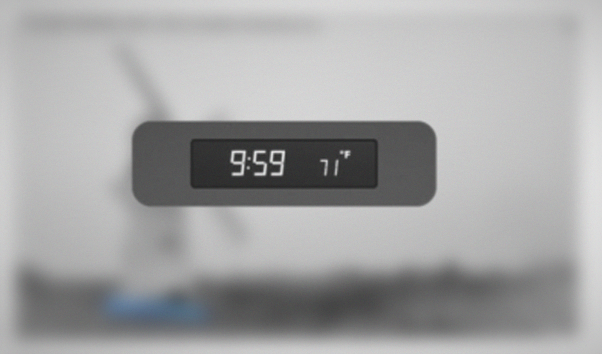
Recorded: h=9 m=59
